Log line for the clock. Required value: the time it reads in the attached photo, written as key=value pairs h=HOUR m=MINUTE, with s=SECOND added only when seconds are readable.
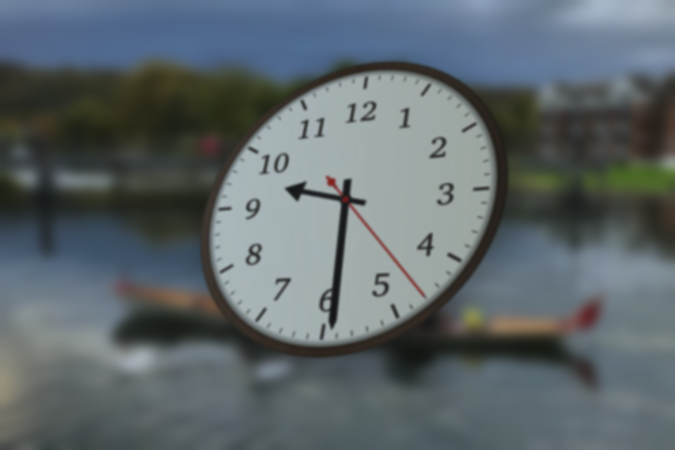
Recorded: h=9 m=29 s=23
